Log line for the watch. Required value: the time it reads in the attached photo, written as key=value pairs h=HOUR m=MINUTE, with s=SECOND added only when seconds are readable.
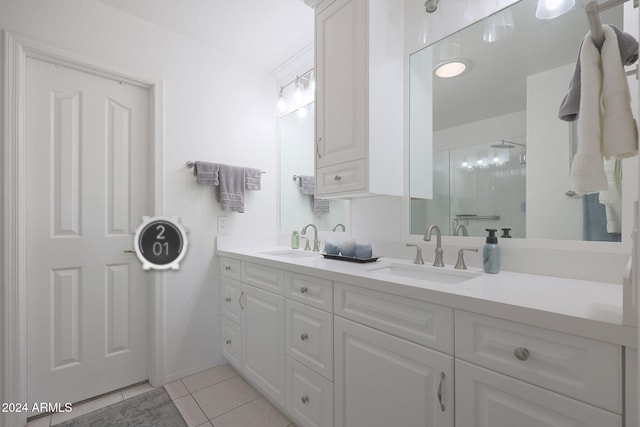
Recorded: h=2 m=1
